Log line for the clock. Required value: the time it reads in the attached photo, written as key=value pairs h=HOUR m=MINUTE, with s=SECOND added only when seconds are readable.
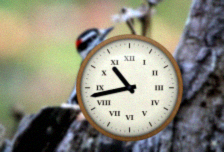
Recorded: h=10 m=43
